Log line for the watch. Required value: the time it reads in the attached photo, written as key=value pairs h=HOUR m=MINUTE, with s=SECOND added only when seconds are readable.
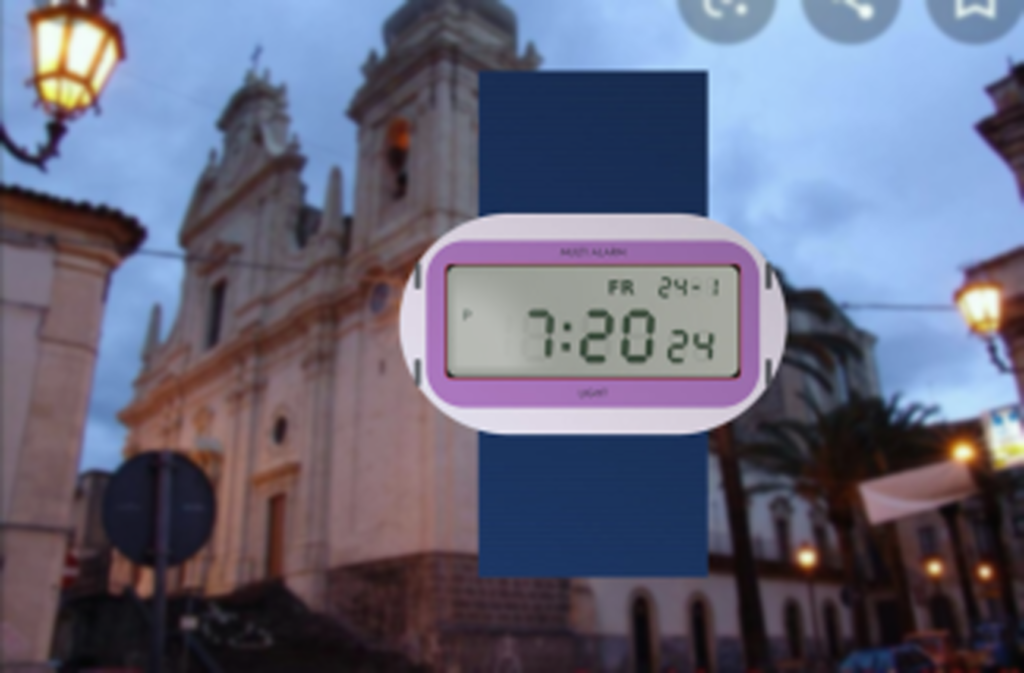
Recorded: h=7 m=20 s=24
